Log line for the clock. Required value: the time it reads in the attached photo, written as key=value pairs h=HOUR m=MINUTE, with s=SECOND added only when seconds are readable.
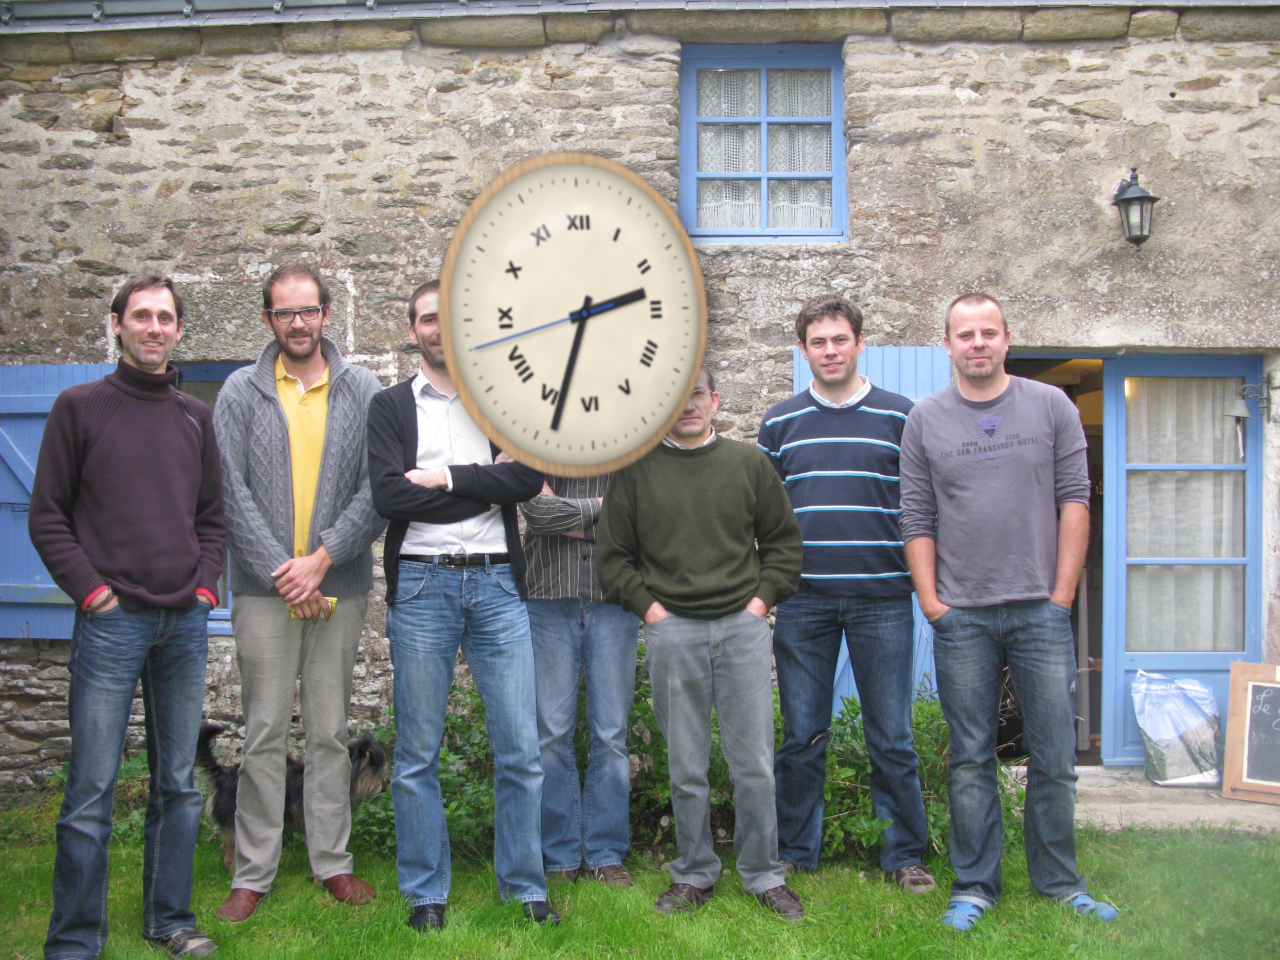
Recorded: h=2 m=33 s=43
